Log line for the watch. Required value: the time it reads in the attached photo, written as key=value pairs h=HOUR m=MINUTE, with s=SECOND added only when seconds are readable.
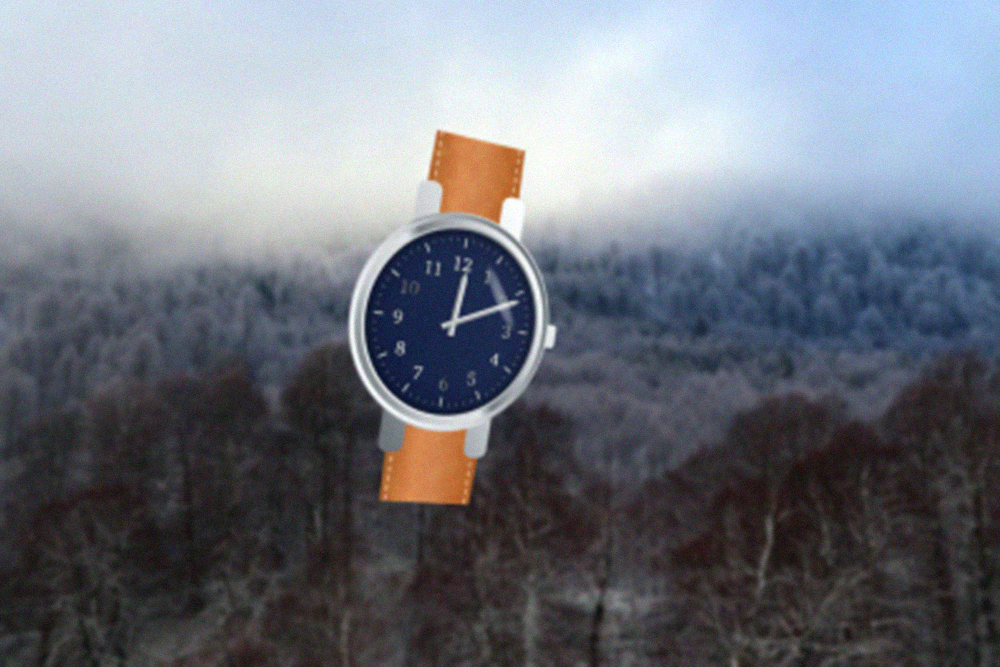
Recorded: h=12 m=11
